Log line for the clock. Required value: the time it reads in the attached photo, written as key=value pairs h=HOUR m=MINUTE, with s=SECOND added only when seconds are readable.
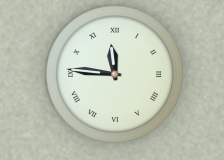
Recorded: h=11 m=46
